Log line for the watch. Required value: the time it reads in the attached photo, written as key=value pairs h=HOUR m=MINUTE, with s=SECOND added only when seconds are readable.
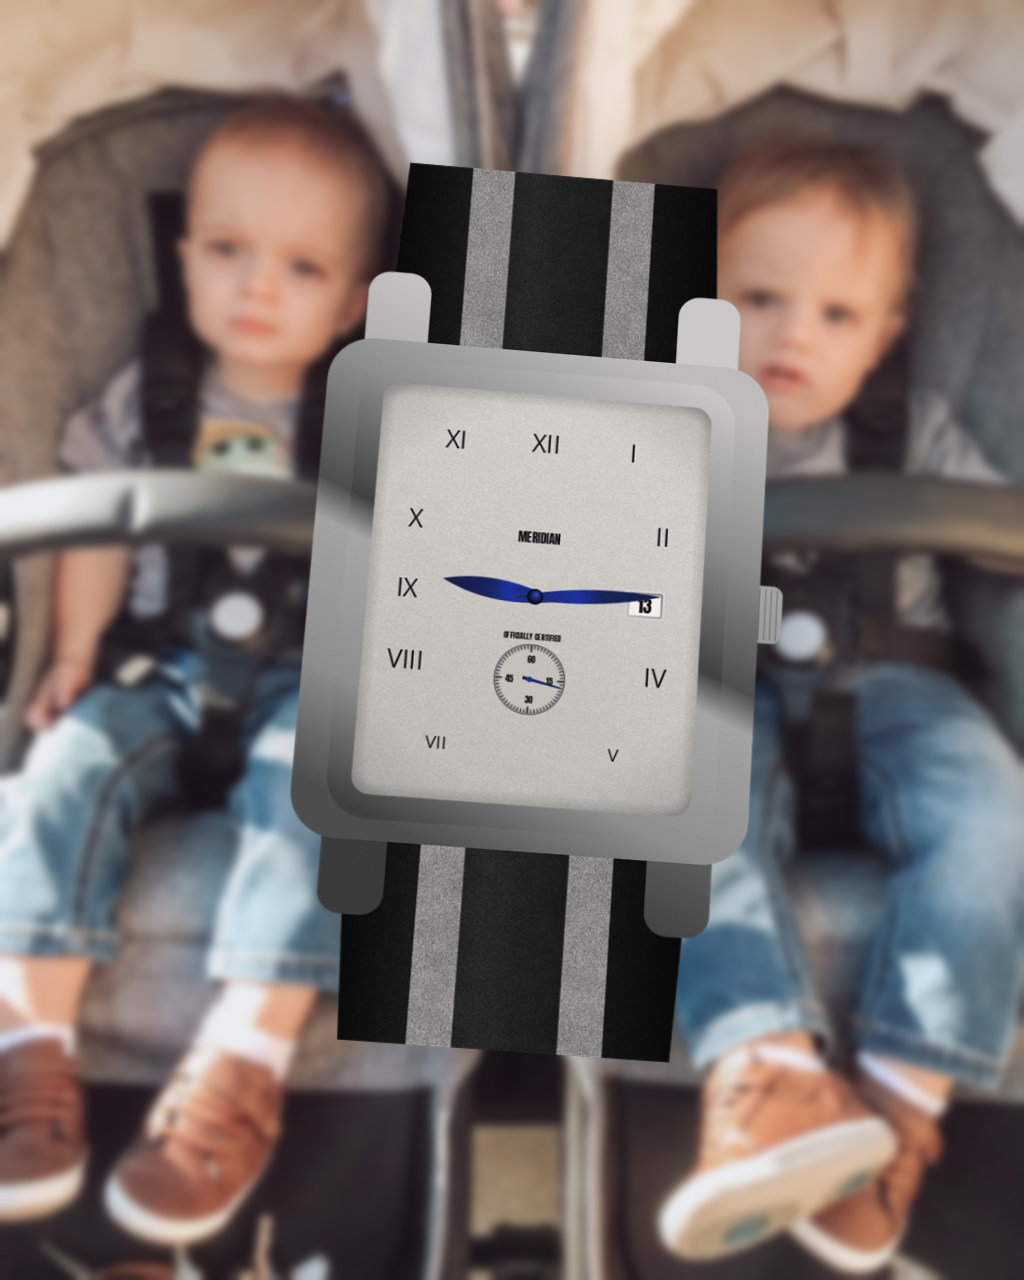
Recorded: h=9 m=14 s=17
